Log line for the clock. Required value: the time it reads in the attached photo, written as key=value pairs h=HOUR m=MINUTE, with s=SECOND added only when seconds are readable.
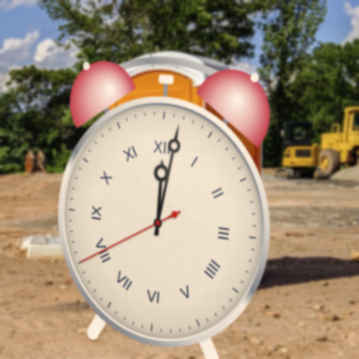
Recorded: h=12 m=1 s=40
